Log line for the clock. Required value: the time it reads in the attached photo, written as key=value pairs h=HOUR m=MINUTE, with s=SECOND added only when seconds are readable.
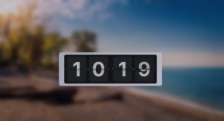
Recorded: h=10 m=19
